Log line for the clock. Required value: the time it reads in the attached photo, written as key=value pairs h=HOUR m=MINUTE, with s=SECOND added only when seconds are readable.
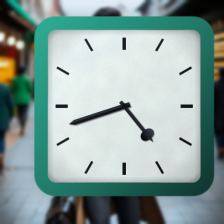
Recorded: h=4 m=42
